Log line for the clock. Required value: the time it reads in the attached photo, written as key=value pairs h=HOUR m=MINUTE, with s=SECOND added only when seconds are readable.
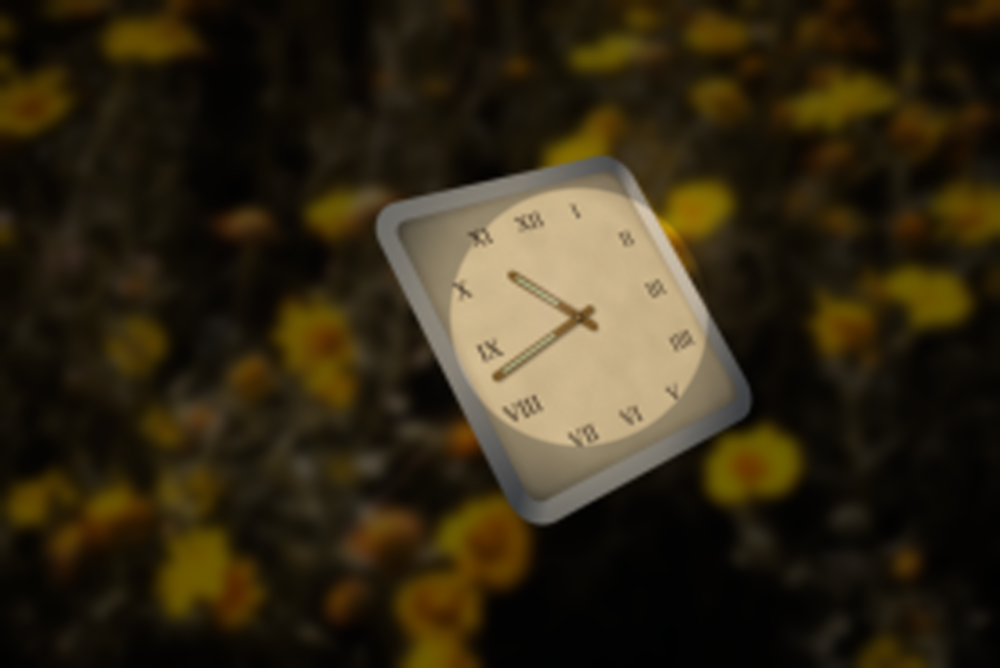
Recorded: h=10 m=43
